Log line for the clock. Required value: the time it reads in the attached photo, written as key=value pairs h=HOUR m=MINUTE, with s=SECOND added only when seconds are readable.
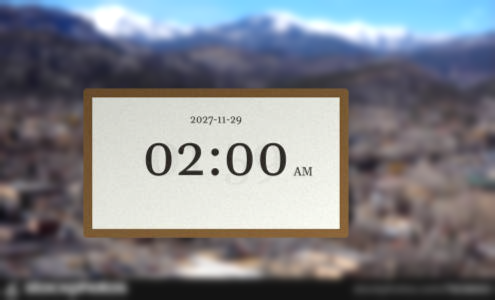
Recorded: h=2 m=0
